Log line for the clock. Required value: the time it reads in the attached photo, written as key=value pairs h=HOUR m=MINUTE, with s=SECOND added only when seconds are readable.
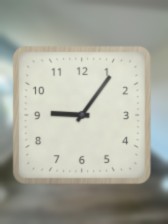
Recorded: h=9 m=6
